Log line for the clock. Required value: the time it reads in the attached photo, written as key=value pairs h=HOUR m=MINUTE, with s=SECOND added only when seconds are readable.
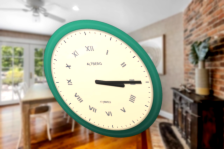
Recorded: h=3 m=15
